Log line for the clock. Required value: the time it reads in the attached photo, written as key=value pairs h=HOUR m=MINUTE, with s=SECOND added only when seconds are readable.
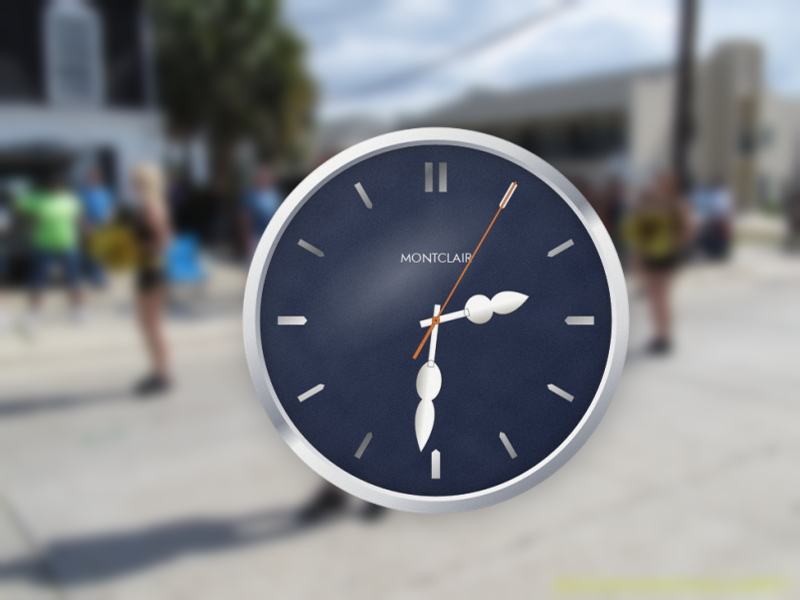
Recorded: h=2 m=31 s=5
